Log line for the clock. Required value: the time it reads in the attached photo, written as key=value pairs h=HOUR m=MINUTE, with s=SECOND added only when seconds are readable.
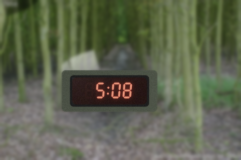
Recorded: h=5 m=8
